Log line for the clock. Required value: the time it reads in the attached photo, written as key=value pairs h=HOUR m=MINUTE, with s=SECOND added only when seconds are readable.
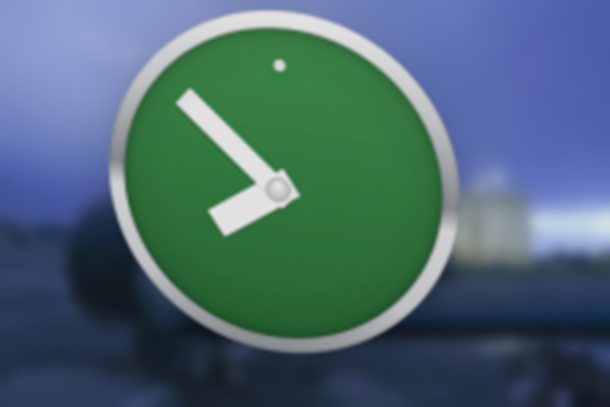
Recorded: h=7 m=52
